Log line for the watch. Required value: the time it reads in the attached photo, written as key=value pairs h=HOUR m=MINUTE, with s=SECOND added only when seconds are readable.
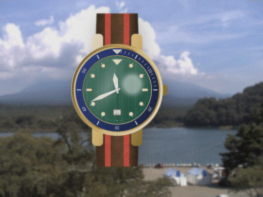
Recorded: h=11 m=41
